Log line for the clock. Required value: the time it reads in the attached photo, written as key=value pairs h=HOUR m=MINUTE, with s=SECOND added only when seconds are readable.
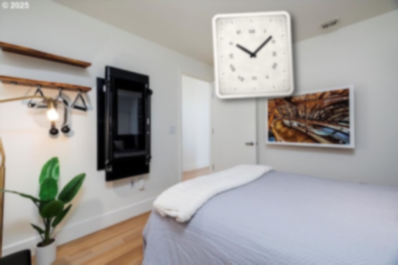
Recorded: h=10 m=8
